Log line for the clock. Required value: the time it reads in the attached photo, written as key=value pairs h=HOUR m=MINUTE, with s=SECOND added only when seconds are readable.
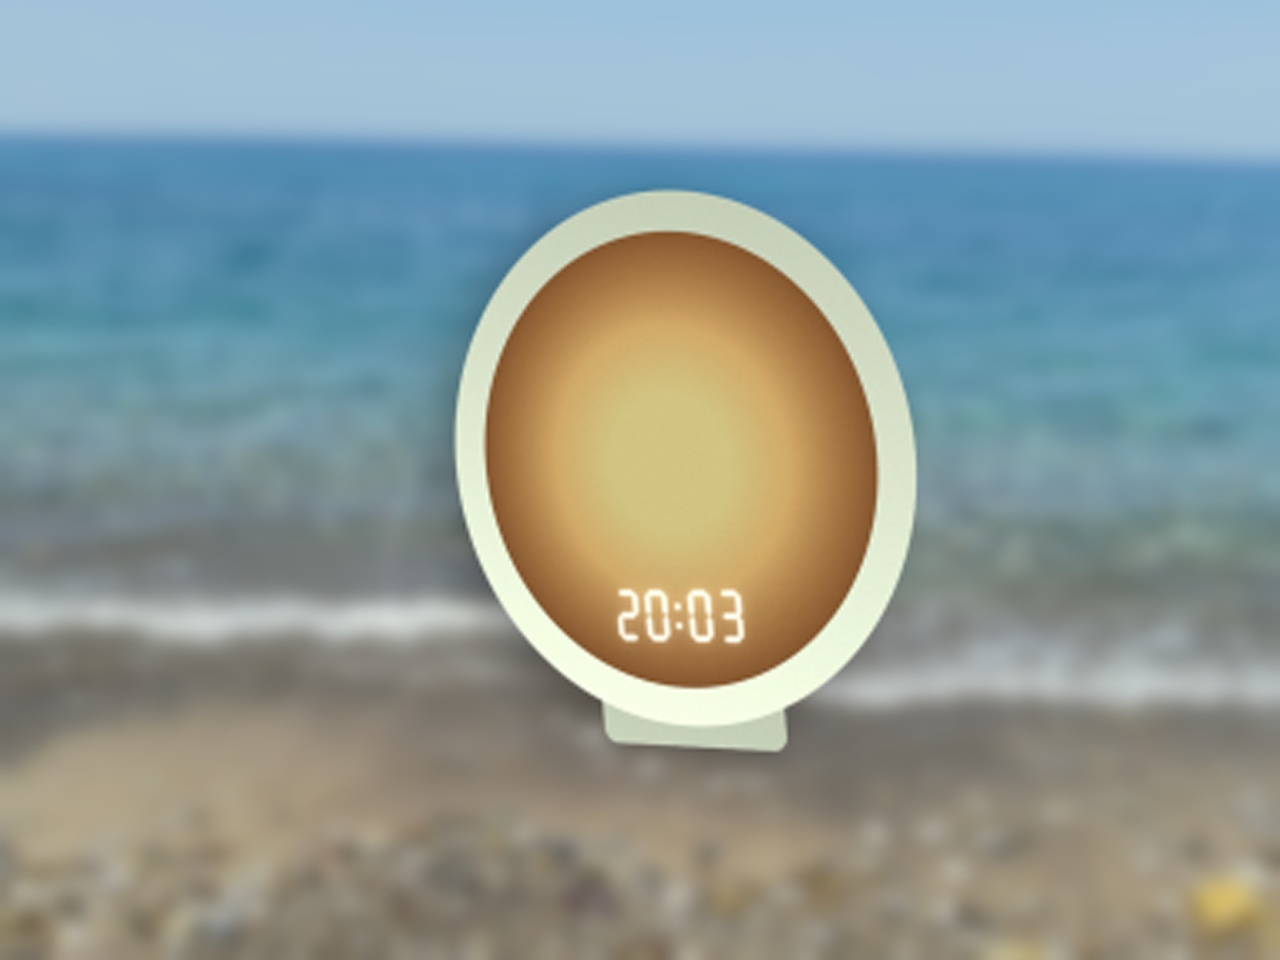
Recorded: h=20 m=3
